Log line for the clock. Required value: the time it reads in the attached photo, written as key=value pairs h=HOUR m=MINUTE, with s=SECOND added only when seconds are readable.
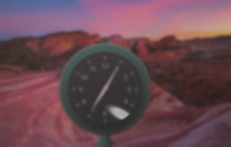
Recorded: h=7 m=5
